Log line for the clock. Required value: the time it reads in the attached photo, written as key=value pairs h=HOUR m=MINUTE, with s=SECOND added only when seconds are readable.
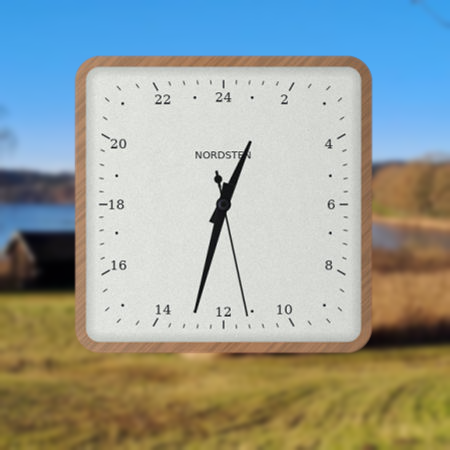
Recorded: h=1 m=32 s=28
